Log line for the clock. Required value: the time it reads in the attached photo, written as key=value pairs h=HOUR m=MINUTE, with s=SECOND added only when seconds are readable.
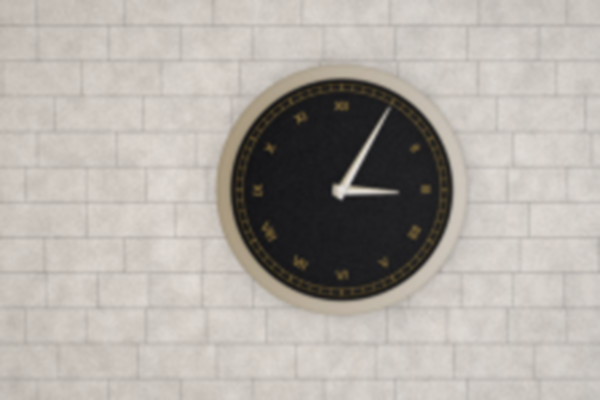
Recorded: h=3 m=5
